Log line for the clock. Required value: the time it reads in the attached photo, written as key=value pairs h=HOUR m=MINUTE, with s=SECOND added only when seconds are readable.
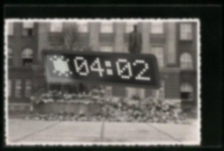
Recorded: h=4 m=2
